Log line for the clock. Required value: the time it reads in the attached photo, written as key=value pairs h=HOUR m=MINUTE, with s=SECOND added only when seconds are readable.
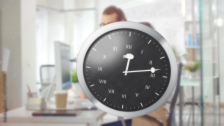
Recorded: h=12 m=13
